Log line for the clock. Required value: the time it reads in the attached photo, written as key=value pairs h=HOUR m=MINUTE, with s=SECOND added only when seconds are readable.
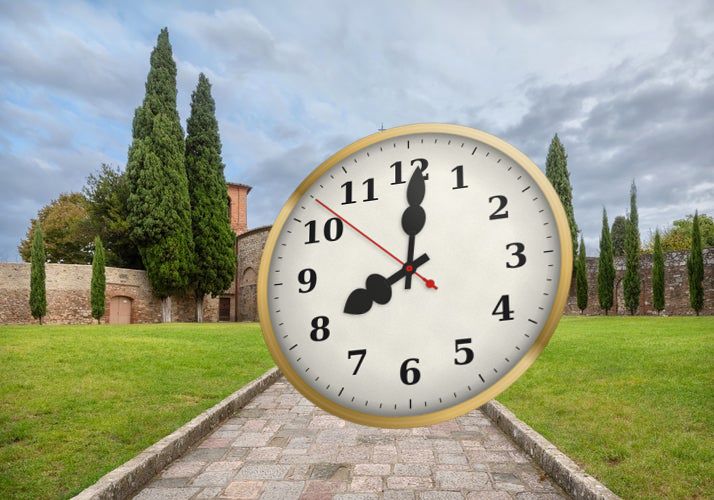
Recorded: h=8 m=0 s=52
